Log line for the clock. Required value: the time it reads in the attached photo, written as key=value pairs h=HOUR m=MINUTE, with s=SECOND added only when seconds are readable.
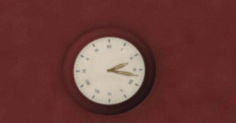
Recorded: h=2 m=17
